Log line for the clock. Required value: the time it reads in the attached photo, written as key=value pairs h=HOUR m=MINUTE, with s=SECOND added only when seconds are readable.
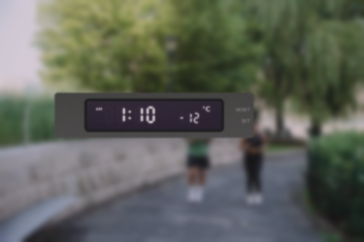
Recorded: h=1 m=10
